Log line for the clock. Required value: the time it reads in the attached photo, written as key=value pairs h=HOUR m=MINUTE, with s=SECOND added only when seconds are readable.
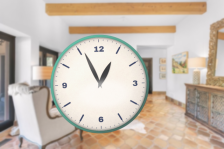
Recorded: h=12 m=56
